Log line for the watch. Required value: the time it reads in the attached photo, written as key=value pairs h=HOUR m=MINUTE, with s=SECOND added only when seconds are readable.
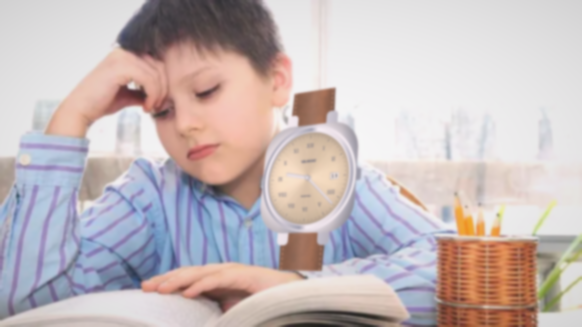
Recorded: h=9 m=22
